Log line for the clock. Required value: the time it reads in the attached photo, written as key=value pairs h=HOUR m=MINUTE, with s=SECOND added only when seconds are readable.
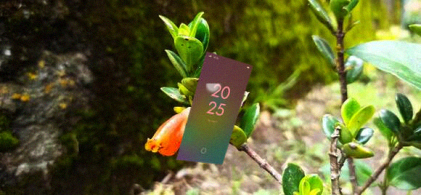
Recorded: h=20 m=25
